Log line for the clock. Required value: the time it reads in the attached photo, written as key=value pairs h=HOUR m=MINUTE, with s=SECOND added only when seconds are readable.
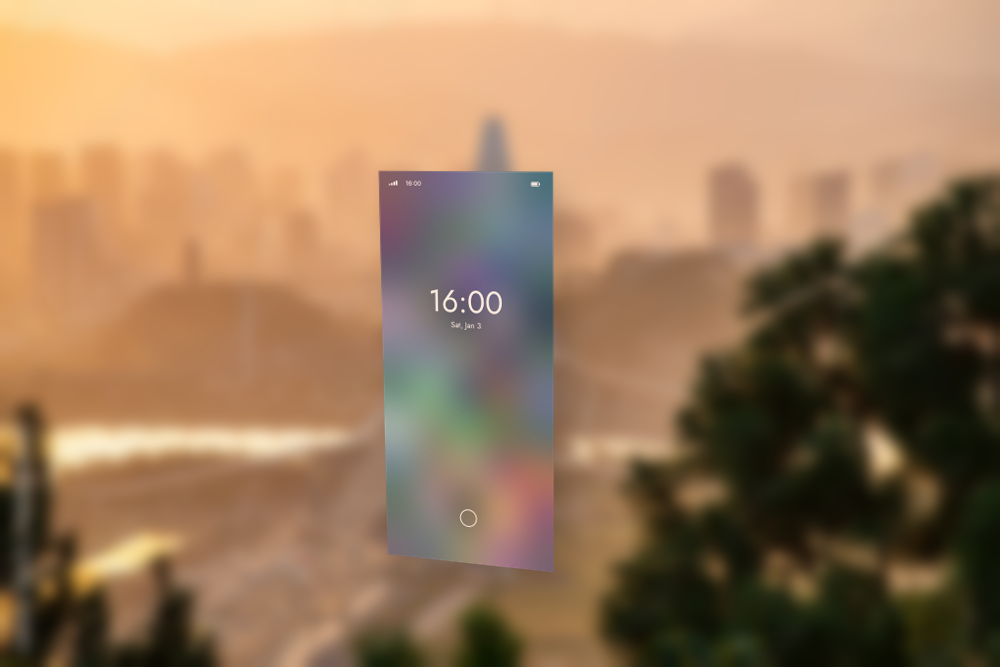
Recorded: h=16 m=0
